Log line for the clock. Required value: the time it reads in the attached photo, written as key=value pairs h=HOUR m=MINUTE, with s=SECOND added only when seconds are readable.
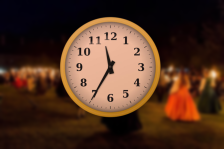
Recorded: h=11 m=35
